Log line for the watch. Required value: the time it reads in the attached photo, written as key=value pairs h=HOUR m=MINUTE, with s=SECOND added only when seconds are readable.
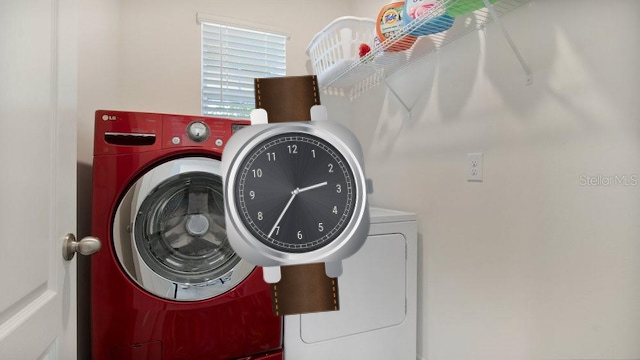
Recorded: h=2 m=36
